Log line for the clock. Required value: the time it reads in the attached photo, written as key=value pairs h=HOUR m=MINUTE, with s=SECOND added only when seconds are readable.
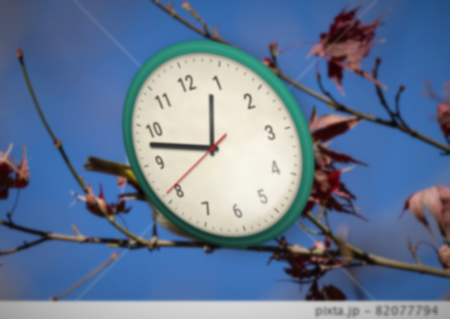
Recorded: h=12 m=47 s=41
